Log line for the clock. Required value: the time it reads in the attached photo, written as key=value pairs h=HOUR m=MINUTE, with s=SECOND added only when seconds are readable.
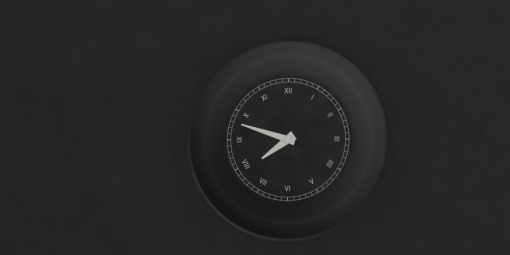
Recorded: h=7 m=48
